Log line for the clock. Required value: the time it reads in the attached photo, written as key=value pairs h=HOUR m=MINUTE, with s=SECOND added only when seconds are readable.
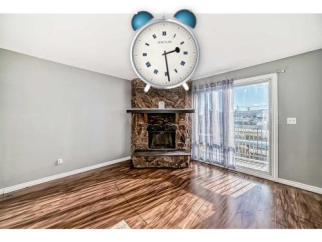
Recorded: h=2 m=29
